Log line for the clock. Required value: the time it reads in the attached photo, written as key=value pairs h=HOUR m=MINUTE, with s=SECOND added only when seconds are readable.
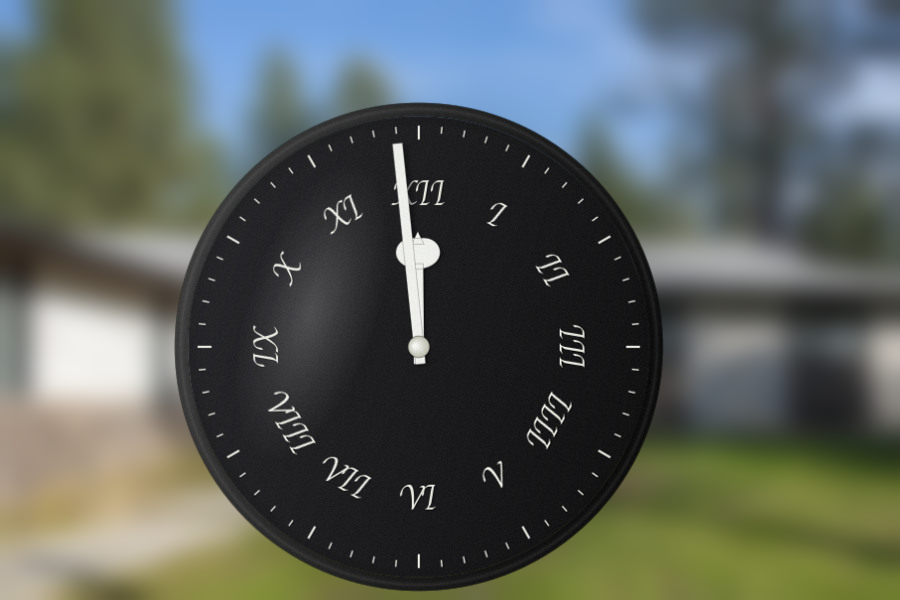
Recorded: h=11 m=59
